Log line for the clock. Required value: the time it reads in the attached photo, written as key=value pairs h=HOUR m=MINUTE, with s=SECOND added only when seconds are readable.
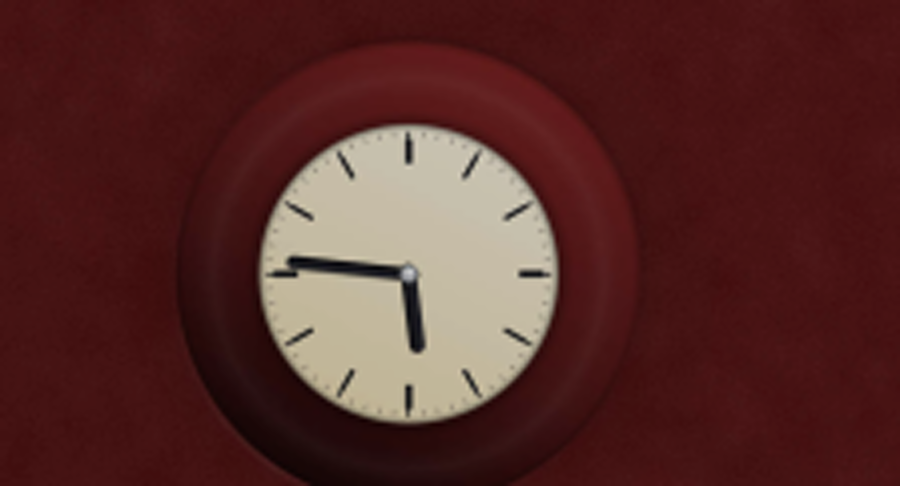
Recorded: h=5 m=46
